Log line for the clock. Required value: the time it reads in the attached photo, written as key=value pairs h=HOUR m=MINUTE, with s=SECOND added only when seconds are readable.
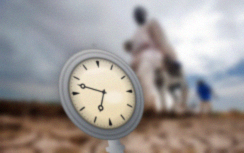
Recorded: h=6 m=48
